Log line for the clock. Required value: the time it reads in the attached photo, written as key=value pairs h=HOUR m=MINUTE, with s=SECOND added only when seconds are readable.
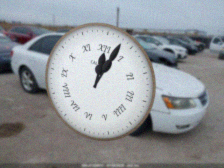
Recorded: h=12 m=3
